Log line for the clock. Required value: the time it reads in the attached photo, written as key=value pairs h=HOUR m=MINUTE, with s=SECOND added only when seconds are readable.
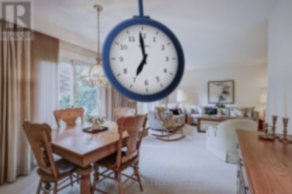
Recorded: h=6 m=59
